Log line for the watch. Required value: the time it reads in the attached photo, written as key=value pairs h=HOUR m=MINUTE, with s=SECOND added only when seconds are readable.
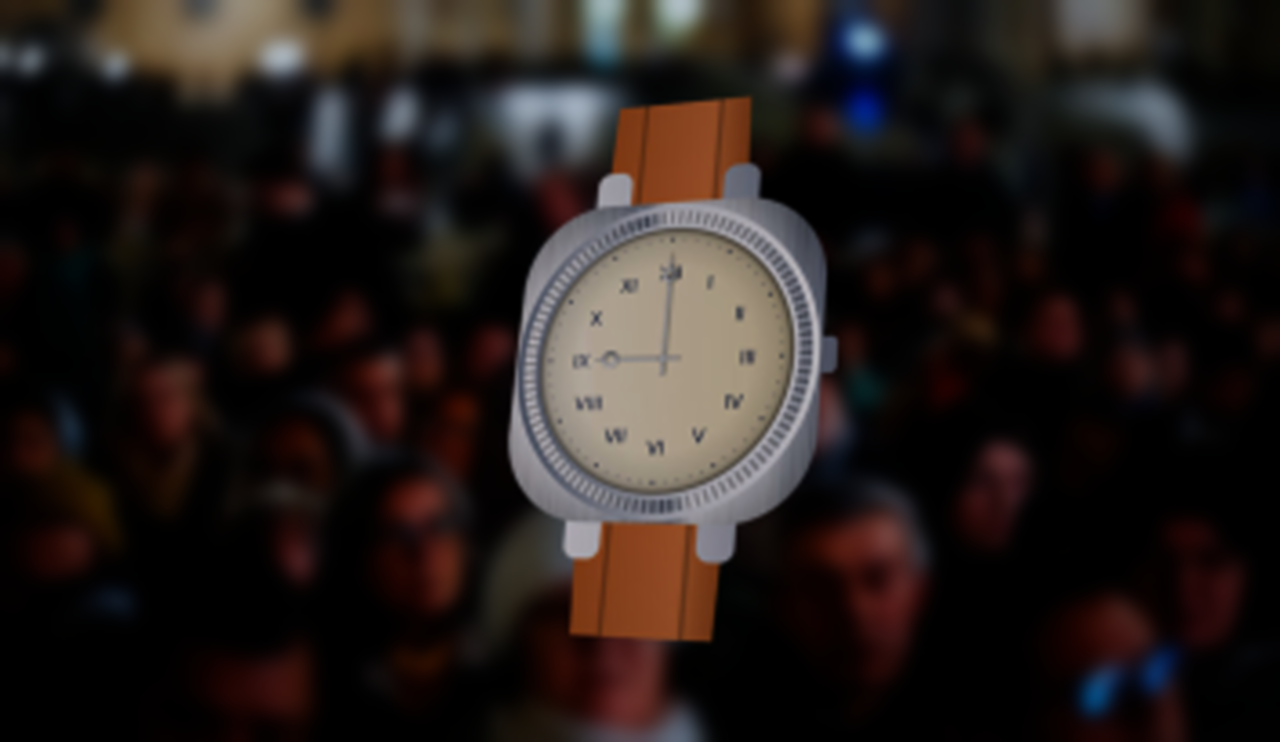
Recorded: h=9 m=0
